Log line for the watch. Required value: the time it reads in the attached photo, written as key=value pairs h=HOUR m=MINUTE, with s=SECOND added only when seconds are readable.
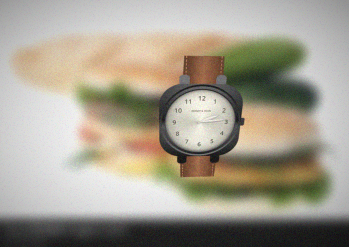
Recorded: h=2 m=14
